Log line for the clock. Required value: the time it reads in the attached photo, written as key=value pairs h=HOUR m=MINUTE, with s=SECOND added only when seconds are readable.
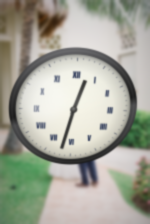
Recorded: h=12 m=32
